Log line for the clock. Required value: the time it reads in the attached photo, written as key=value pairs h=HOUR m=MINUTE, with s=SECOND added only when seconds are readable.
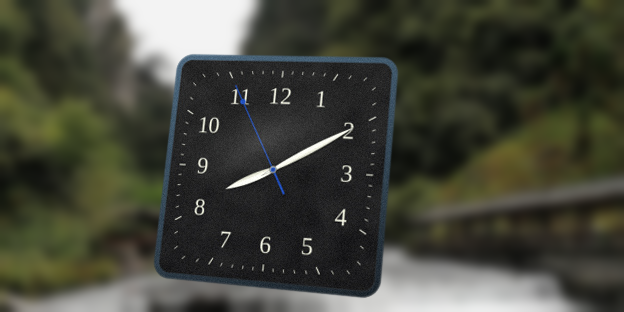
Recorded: h=8 m=9 s=55
